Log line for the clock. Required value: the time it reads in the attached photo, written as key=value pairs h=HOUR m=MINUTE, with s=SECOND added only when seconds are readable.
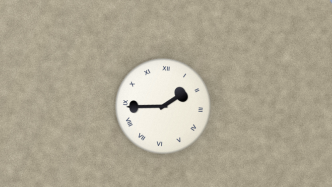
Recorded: h=1 m=44
